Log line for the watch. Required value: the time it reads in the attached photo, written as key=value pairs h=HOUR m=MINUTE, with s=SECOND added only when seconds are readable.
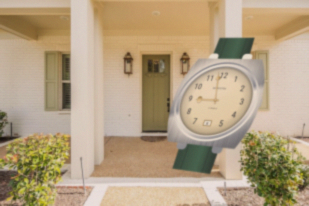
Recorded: h=8 m=58
